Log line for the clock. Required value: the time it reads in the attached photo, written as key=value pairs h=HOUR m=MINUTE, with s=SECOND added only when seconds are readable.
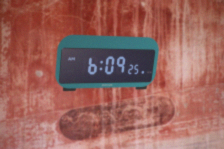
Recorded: h=6 m=9 s=25
